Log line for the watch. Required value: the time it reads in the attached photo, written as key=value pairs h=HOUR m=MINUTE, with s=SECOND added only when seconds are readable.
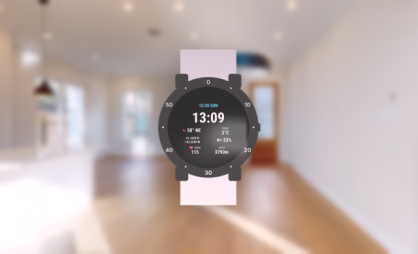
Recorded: h=13 m=9
